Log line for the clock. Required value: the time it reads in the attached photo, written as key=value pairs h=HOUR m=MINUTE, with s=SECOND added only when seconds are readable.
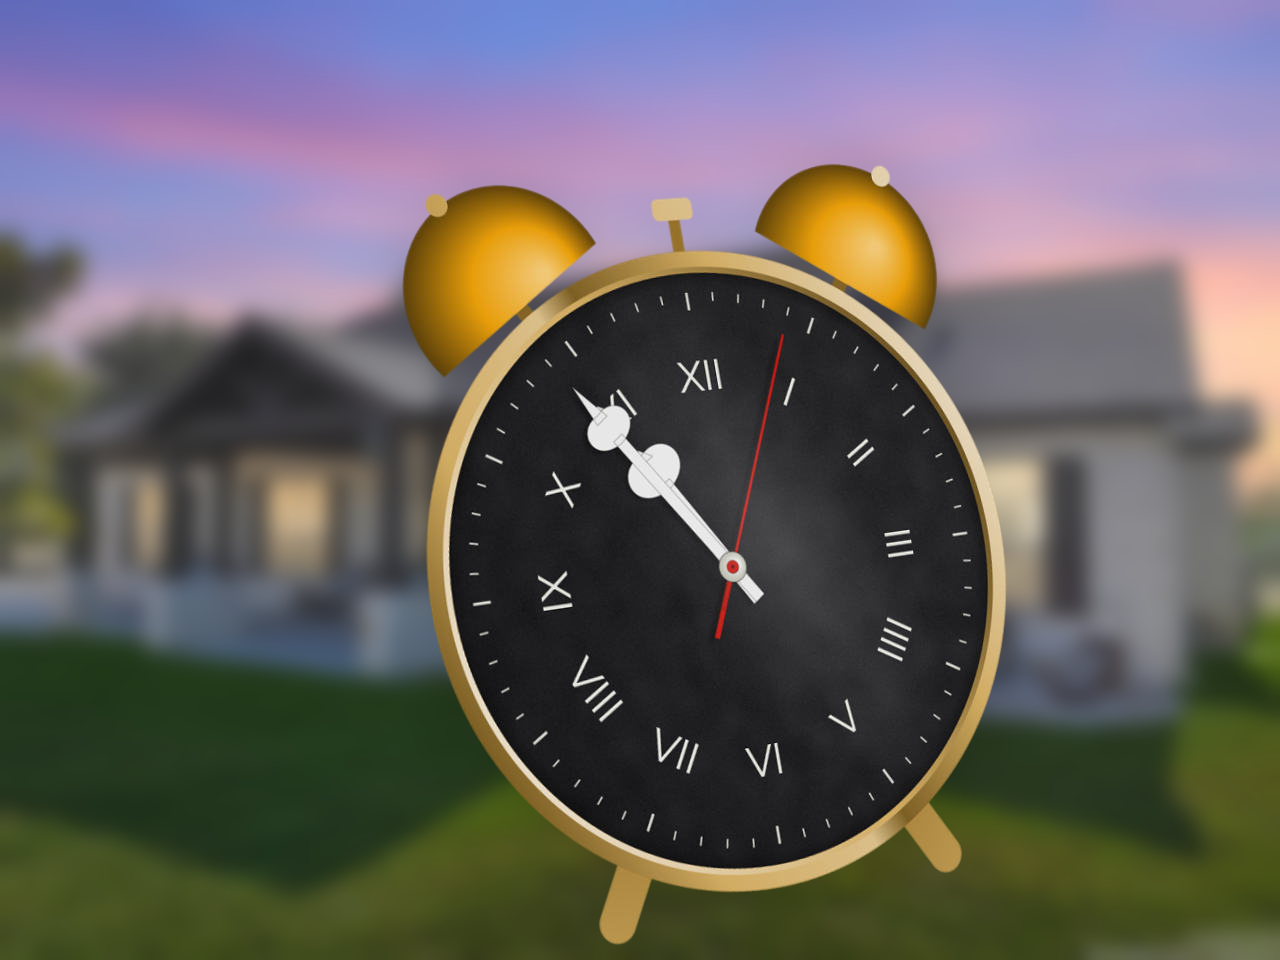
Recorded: h=10 m=54 s=4
